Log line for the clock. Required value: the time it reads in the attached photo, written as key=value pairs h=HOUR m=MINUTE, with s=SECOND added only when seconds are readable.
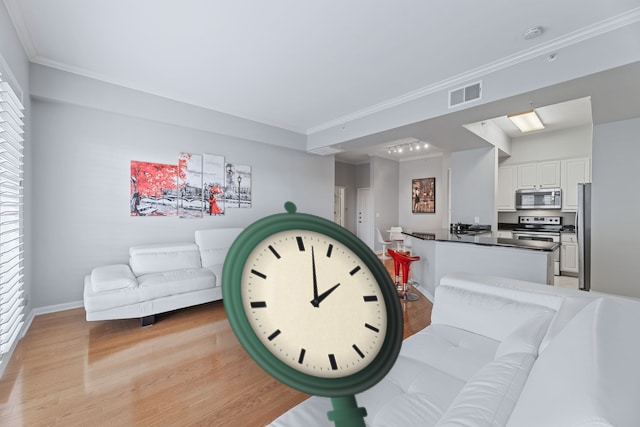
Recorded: h=2 m=2
